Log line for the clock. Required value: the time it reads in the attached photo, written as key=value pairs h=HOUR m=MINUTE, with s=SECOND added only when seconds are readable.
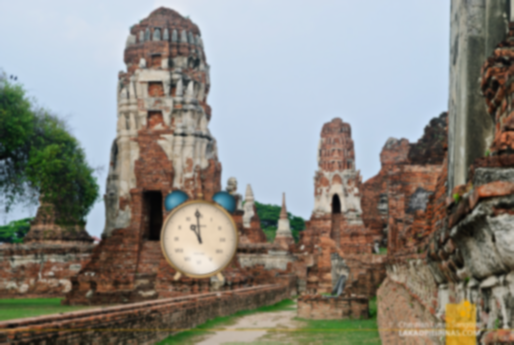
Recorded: h=10 m=59
